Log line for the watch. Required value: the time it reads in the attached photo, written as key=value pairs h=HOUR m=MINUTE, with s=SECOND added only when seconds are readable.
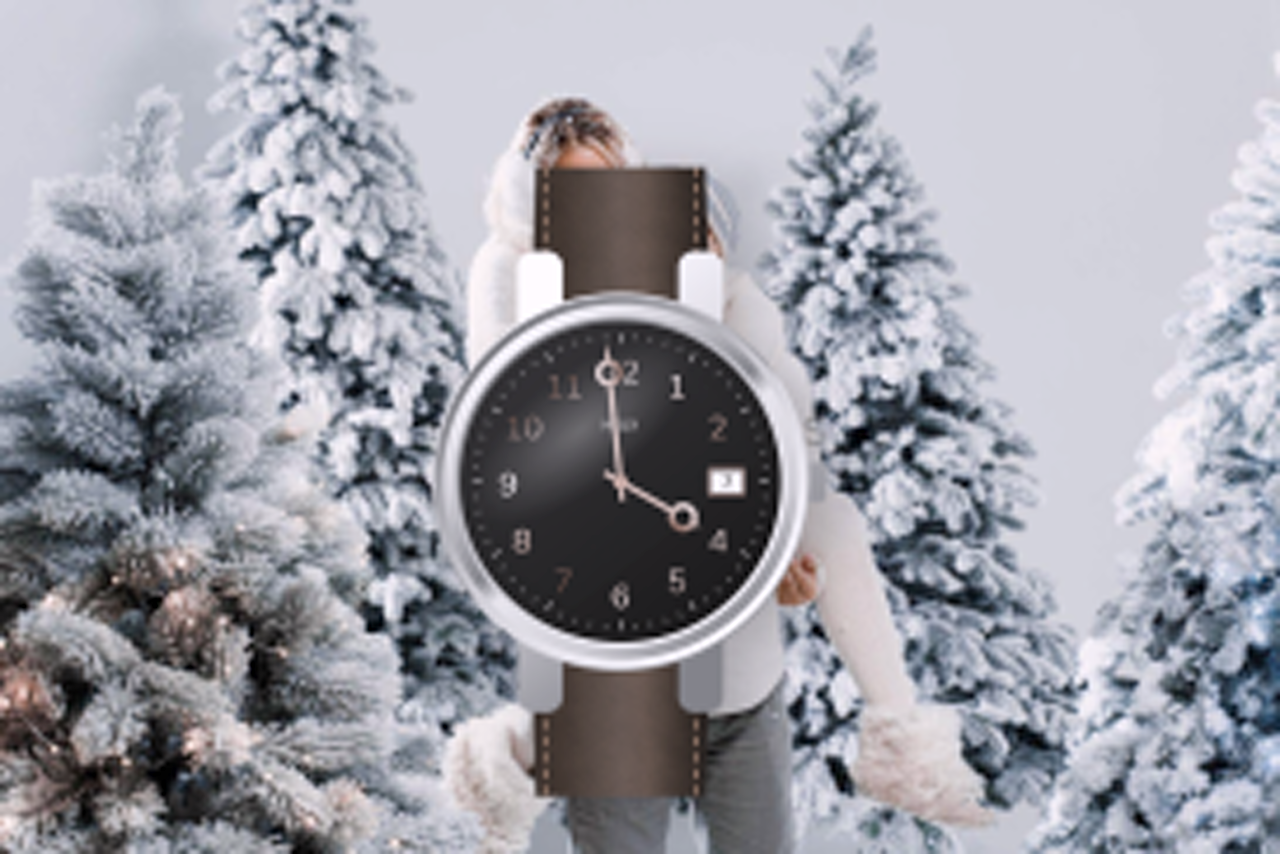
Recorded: h=3 m=59
